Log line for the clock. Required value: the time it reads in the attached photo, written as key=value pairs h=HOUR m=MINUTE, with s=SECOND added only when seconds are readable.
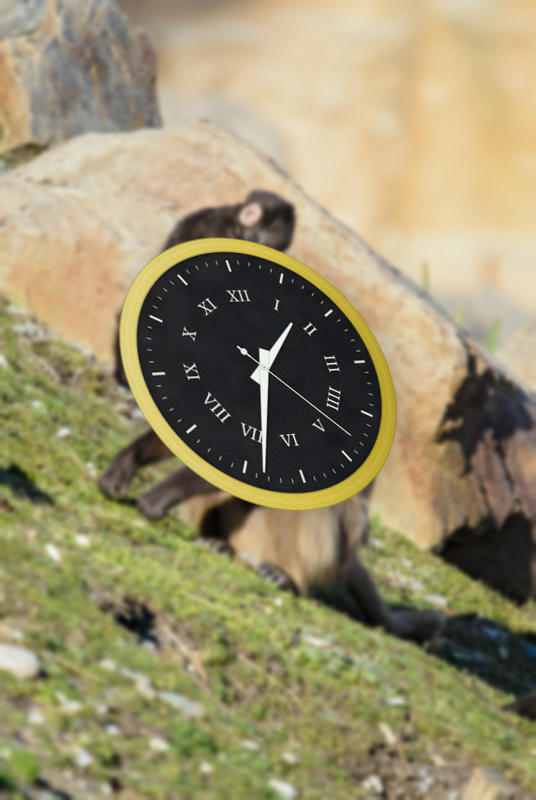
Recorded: h=1 m=33 s=23
